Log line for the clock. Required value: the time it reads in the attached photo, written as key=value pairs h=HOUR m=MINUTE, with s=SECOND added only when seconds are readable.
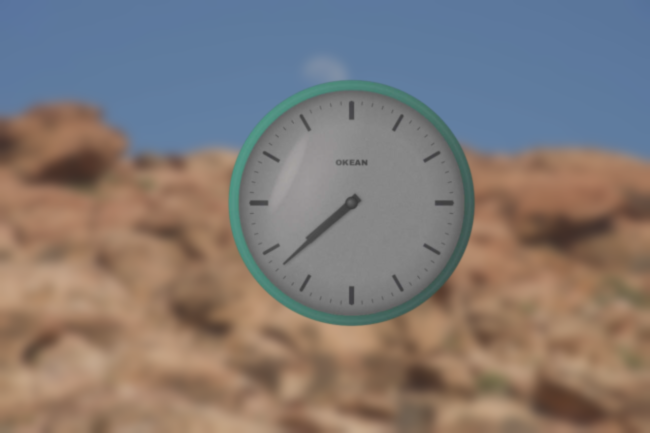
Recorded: h=7 m=38
